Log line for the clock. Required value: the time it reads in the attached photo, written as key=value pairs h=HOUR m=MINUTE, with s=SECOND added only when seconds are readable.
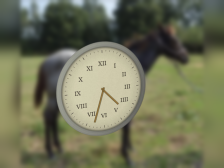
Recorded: h=4 m=33
